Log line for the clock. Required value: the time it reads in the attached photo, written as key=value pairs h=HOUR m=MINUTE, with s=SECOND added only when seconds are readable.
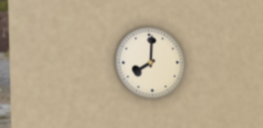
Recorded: h=8 m=1
